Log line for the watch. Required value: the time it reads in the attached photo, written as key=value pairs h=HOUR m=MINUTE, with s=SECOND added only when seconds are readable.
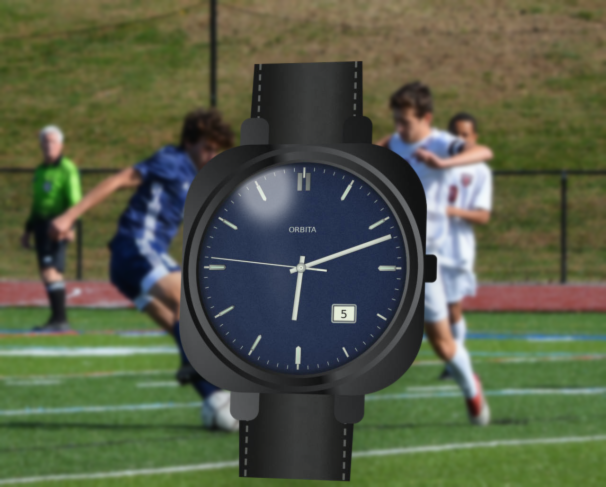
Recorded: h=6 m=11 s=46
